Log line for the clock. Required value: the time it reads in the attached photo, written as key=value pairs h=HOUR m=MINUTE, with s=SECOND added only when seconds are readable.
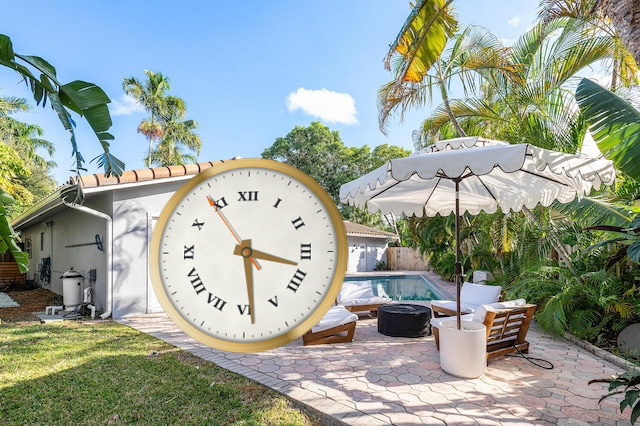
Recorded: h=3 m=28 s=54
